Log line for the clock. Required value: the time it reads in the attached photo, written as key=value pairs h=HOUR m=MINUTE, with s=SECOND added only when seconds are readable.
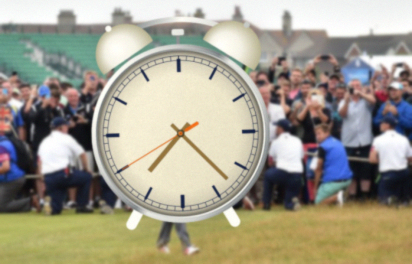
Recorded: h=7 m=22 s=40
